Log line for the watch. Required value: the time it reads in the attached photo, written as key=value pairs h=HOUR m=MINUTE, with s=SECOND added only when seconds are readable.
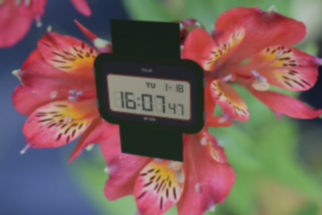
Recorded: h=16 m=7 s=47
